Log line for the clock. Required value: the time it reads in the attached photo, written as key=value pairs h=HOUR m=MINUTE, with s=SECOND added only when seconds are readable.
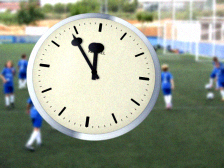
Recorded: h=11 m=54
